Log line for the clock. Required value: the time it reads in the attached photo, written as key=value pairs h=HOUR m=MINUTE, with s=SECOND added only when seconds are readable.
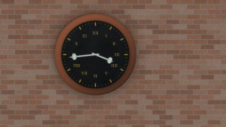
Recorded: h=3 m=44
